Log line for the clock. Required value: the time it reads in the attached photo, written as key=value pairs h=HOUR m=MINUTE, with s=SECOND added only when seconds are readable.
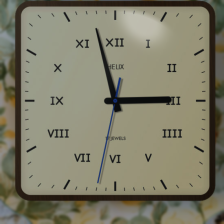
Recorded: h=2 m=57 s=32
